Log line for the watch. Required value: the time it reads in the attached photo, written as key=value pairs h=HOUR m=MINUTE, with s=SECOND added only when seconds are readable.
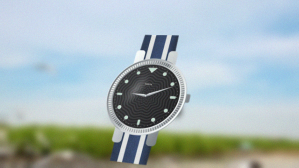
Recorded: h=9 m=11
